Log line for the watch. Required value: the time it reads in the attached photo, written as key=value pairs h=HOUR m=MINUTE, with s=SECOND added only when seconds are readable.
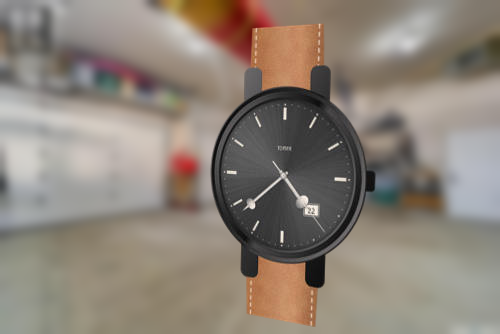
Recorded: h=4 m=38 s=23
